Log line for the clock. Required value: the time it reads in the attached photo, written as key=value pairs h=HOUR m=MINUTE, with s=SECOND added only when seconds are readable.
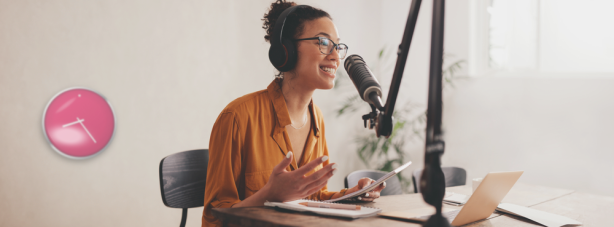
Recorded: h=8 m=24
